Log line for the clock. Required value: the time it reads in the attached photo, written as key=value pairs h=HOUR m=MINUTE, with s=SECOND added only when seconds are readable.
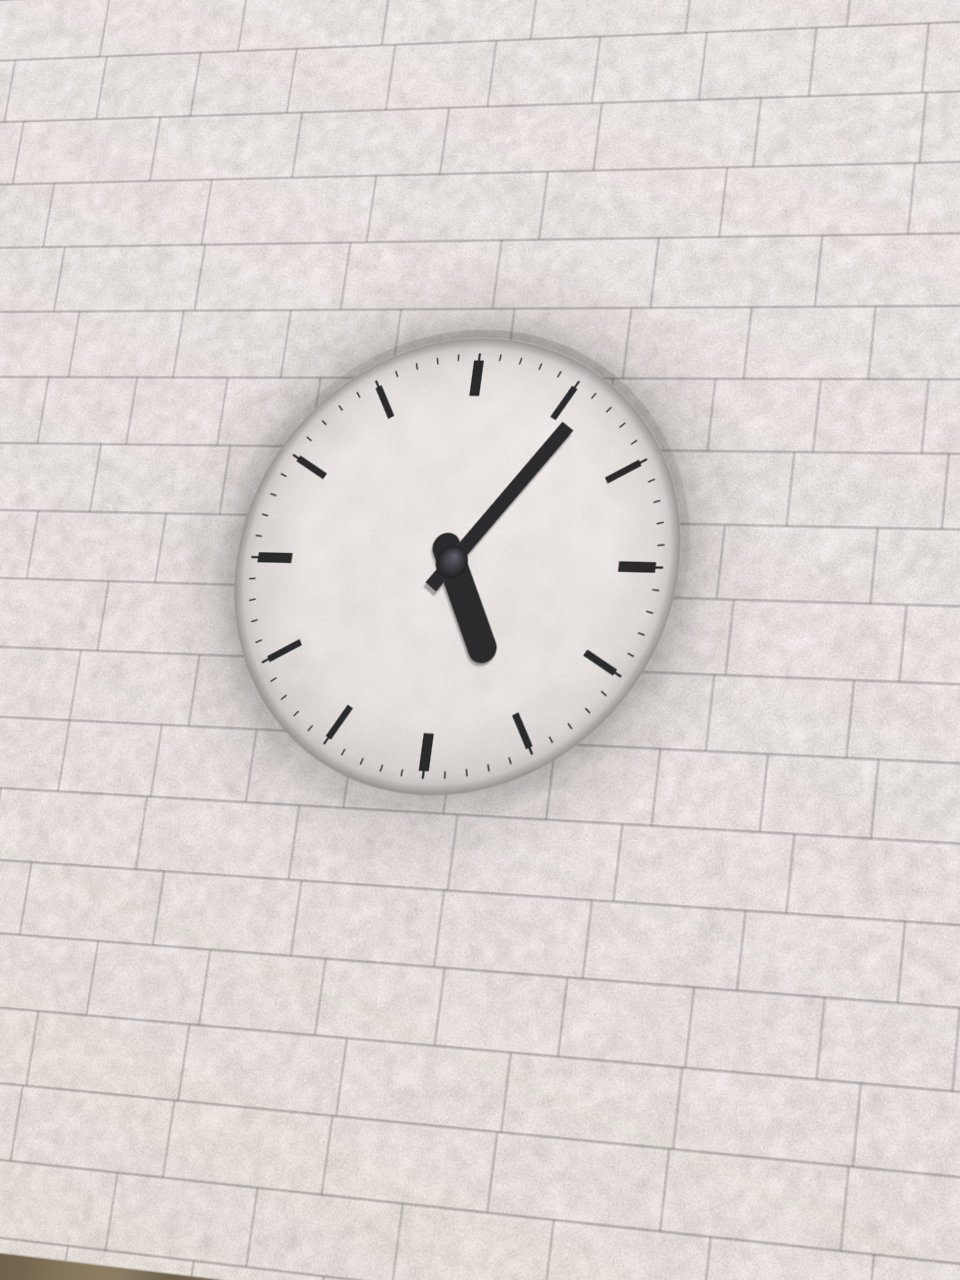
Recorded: h=5 m=6
